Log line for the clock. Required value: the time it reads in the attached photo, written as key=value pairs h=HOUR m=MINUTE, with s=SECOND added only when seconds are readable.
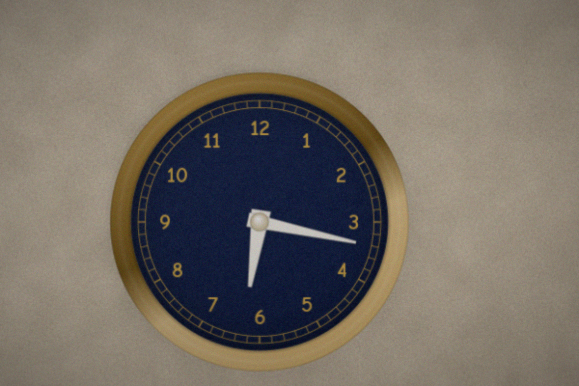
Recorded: h=6 m=17
